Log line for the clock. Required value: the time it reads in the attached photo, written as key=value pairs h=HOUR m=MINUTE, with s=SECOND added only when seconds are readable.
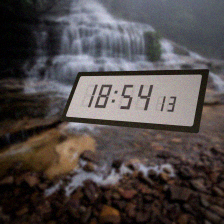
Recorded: h=18 m=54 s=13
